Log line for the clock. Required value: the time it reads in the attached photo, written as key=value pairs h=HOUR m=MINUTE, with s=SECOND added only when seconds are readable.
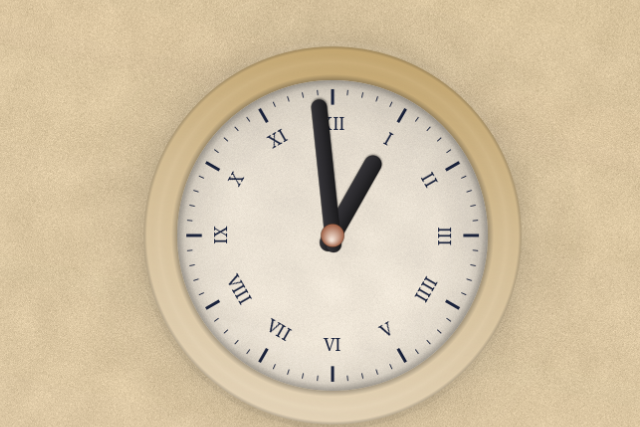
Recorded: h=12 m=59
